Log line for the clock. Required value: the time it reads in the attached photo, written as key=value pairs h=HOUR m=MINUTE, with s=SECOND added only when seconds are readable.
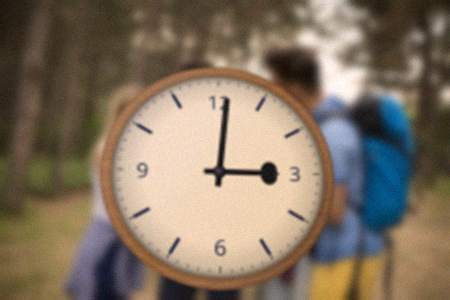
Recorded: h=3 m=1
